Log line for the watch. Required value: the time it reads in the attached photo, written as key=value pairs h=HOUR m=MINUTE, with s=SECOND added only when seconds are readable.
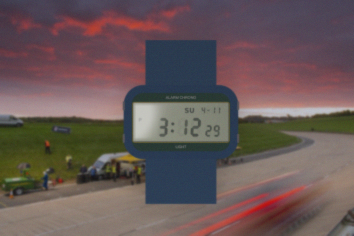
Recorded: h=3 m=12 s=29
